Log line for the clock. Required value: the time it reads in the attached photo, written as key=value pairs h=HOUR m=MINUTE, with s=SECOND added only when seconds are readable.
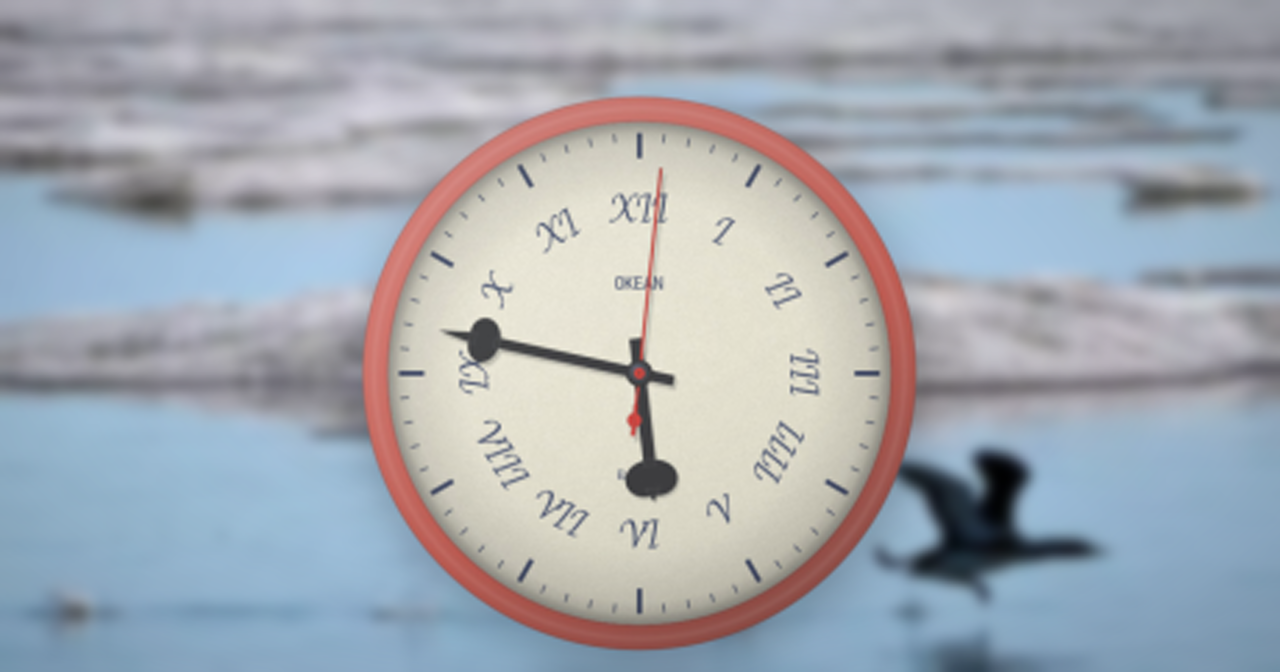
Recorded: h=5 m=47 s=1
